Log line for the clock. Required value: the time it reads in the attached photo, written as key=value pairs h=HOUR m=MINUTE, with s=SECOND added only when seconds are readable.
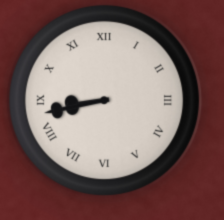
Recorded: h=8 m=43
